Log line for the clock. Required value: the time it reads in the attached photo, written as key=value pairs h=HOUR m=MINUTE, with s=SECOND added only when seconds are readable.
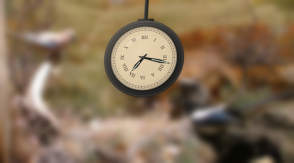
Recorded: h=7 m=17
